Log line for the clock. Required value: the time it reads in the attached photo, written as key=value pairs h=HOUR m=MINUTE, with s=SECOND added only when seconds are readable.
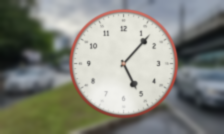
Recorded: h=5 m=7
